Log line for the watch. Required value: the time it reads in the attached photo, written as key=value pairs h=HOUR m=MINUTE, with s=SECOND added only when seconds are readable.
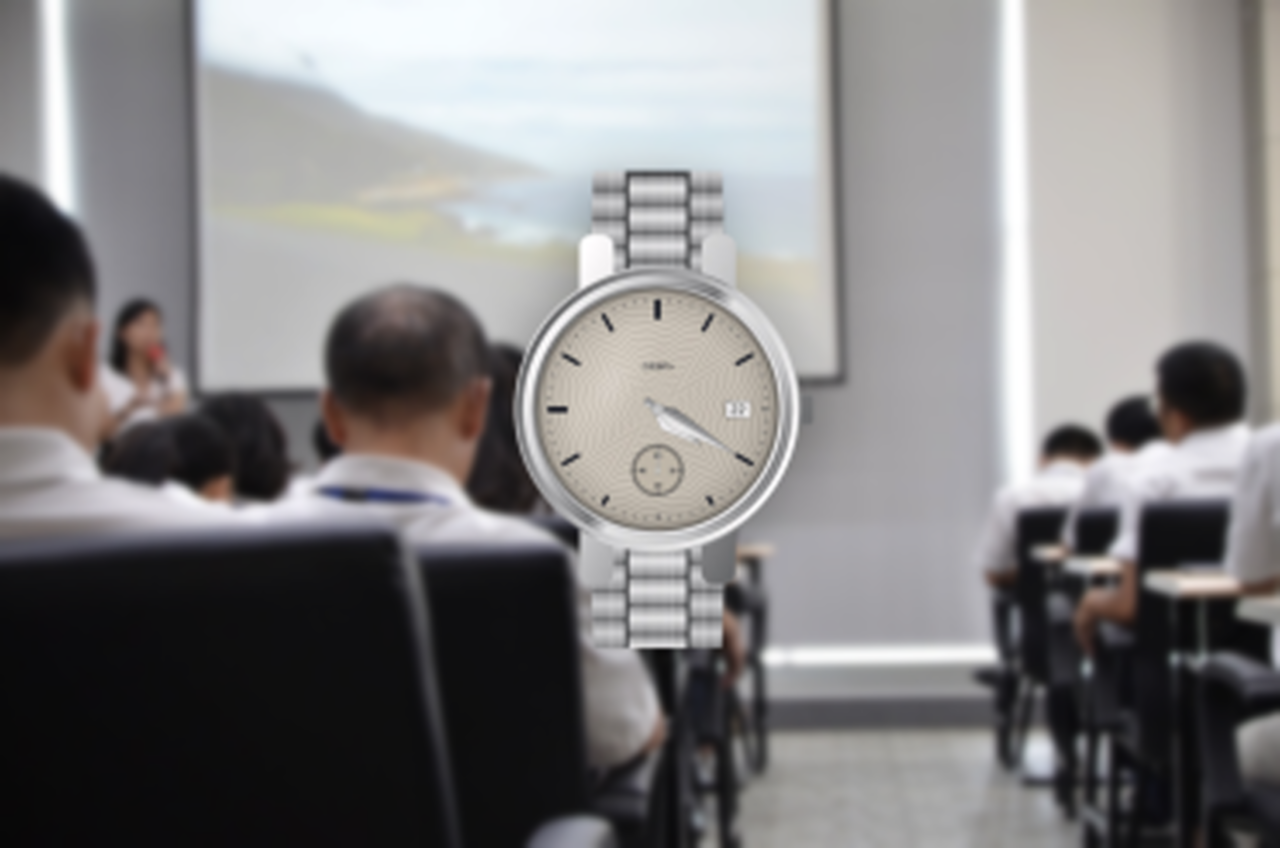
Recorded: h=4 m=20
